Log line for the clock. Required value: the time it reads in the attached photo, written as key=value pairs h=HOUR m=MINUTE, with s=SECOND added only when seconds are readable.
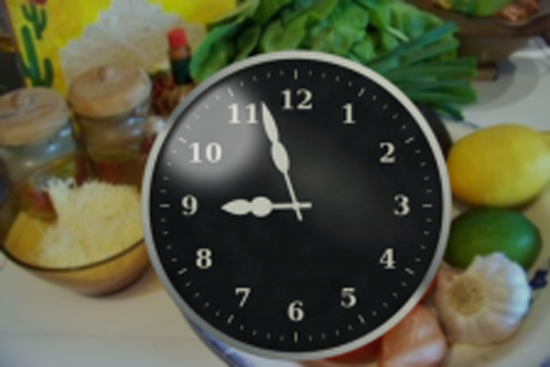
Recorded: h=8 m=57
